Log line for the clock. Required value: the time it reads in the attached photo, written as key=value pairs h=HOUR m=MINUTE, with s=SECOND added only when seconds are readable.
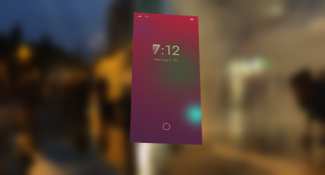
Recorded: h=7 m=12
